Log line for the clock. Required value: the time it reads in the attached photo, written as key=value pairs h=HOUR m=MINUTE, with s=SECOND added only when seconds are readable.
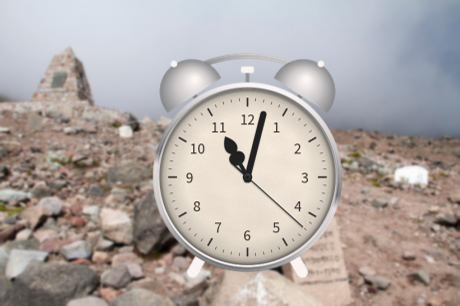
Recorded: h=11 m=2 s=22
